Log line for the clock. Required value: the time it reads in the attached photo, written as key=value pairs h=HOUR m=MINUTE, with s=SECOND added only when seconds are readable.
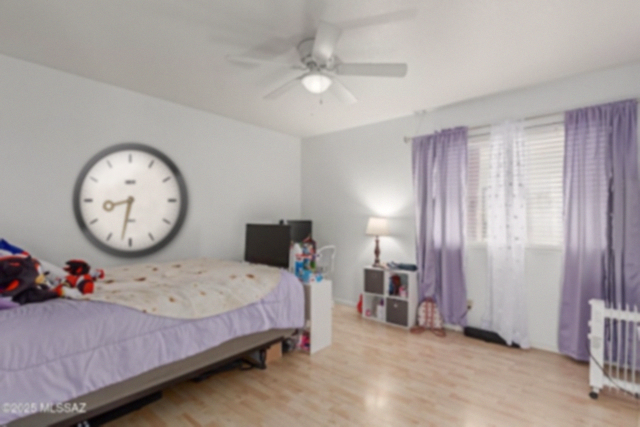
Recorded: h=8 m=32
